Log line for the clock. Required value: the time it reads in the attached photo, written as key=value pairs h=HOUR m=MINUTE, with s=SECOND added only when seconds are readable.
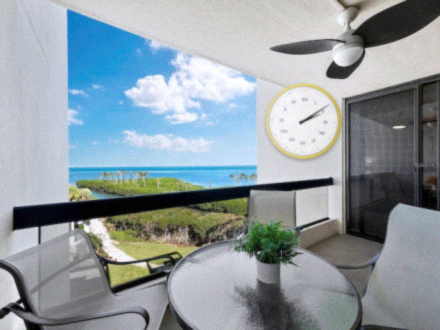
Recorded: h=2 m=9
